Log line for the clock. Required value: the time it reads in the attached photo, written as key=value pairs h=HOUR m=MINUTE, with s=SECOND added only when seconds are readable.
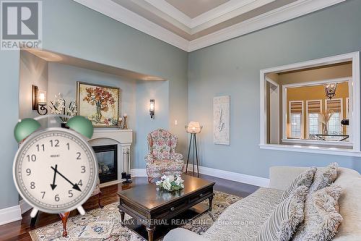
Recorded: h=6 m=22
